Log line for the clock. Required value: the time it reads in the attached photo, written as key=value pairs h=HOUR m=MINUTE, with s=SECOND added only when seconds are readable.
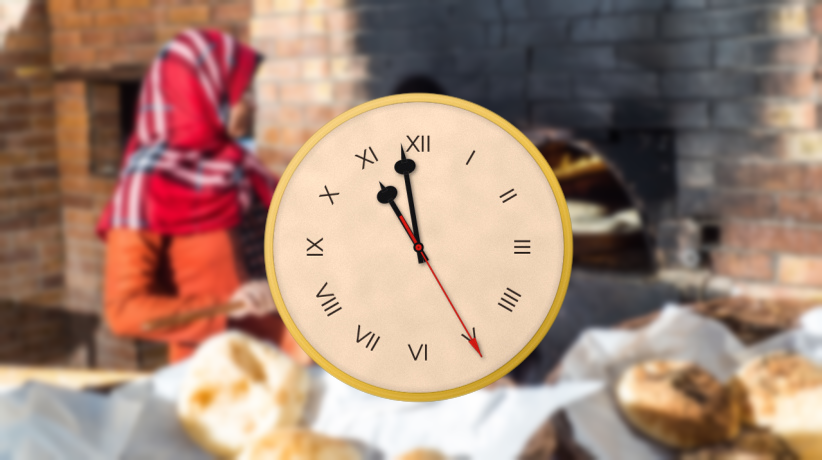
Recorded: h=10 m=58 s=25
